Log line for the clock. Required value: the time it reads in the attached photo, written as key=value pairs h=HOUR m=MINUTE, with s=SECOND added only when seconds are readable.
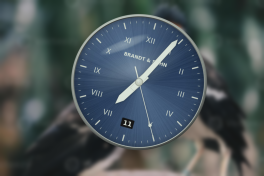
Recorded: h=7 m=4 s=25
